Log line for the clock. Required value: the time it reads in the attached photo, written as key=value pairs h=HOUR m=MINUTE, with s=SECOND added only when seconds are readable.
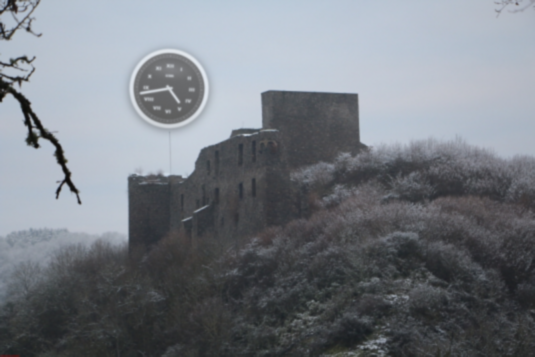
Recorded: h=4 m=43
